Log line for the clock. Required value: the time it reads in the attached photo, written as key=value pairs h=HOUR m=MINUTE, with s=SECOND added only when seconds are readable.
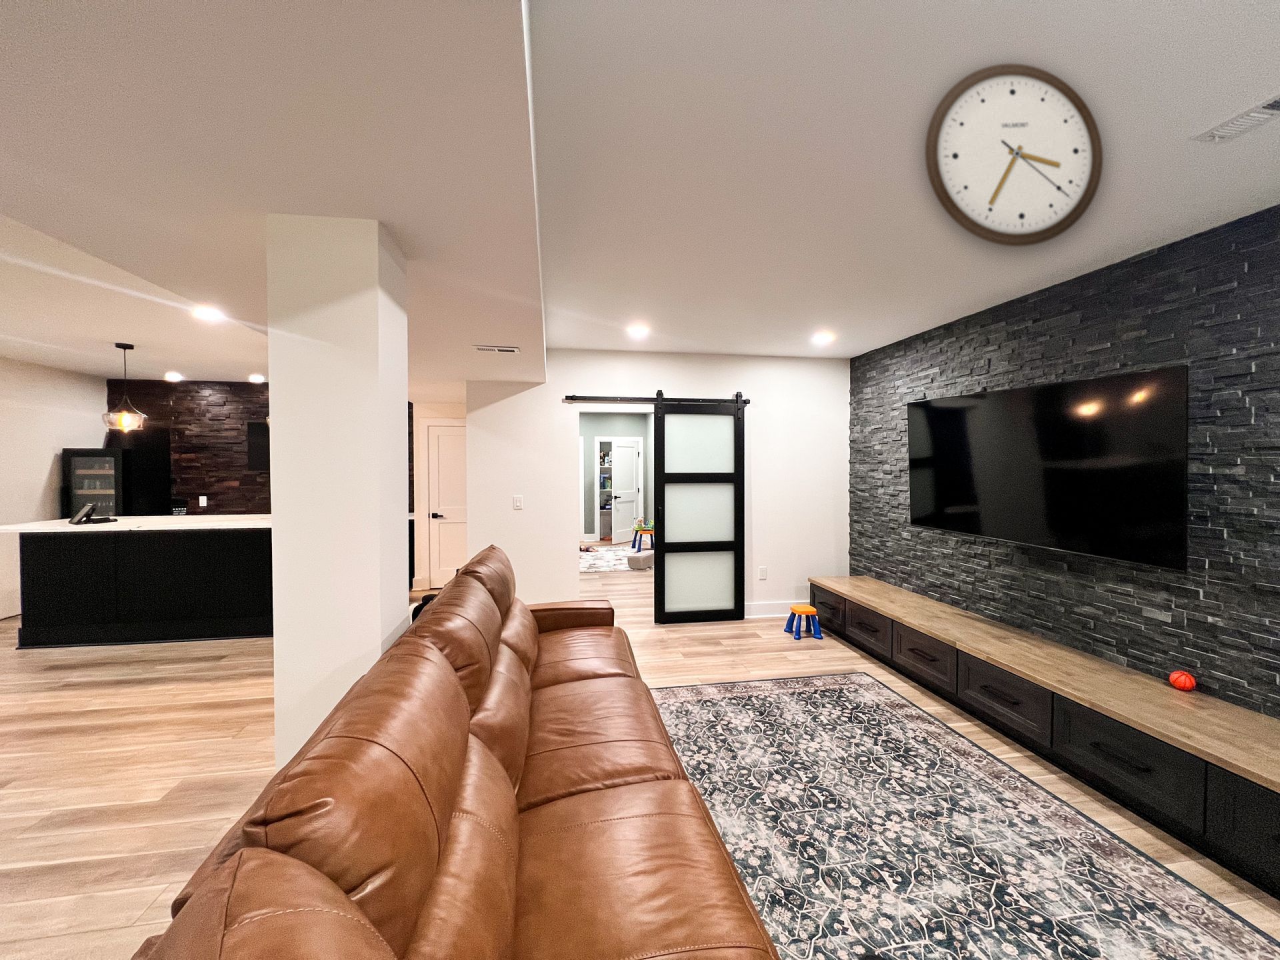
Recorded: h=3 m=35 s=22
